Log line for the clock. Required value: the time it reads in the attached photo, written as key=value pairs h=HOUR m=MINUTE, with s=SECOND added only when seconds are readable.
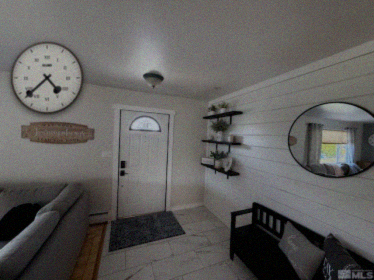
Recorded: h=4 m=38
